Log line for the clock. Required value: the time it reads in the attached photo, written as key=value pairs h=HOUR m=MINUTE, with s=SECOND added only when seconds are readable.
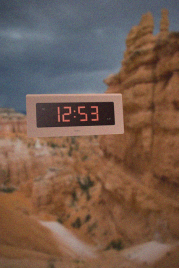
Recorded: h=12 m=53
